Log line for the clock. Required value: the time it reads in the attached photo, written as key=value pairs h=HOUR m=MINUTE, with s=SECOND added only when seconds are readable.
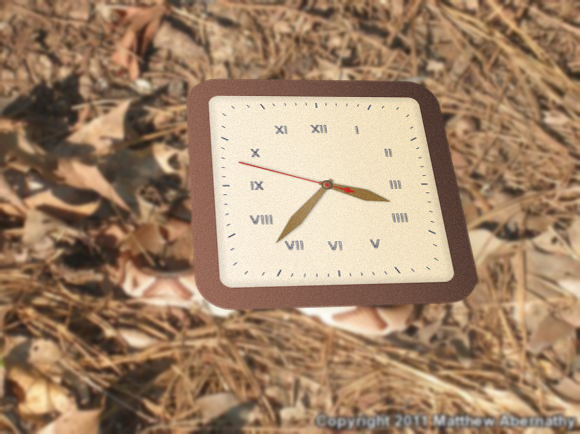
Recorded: h=3 m=36 s=48
